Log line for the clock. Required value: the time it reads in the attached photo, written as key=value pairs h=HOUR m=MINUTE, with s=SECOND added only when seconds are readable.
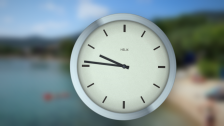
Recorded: h=9 m=46
